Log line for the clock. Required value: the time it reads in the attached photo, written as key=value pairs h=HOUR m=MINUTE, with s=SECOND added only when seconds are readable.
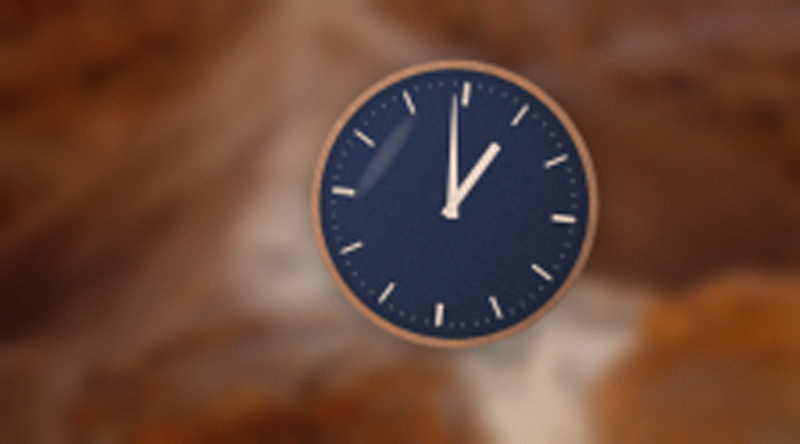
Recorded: h=12 m=59
